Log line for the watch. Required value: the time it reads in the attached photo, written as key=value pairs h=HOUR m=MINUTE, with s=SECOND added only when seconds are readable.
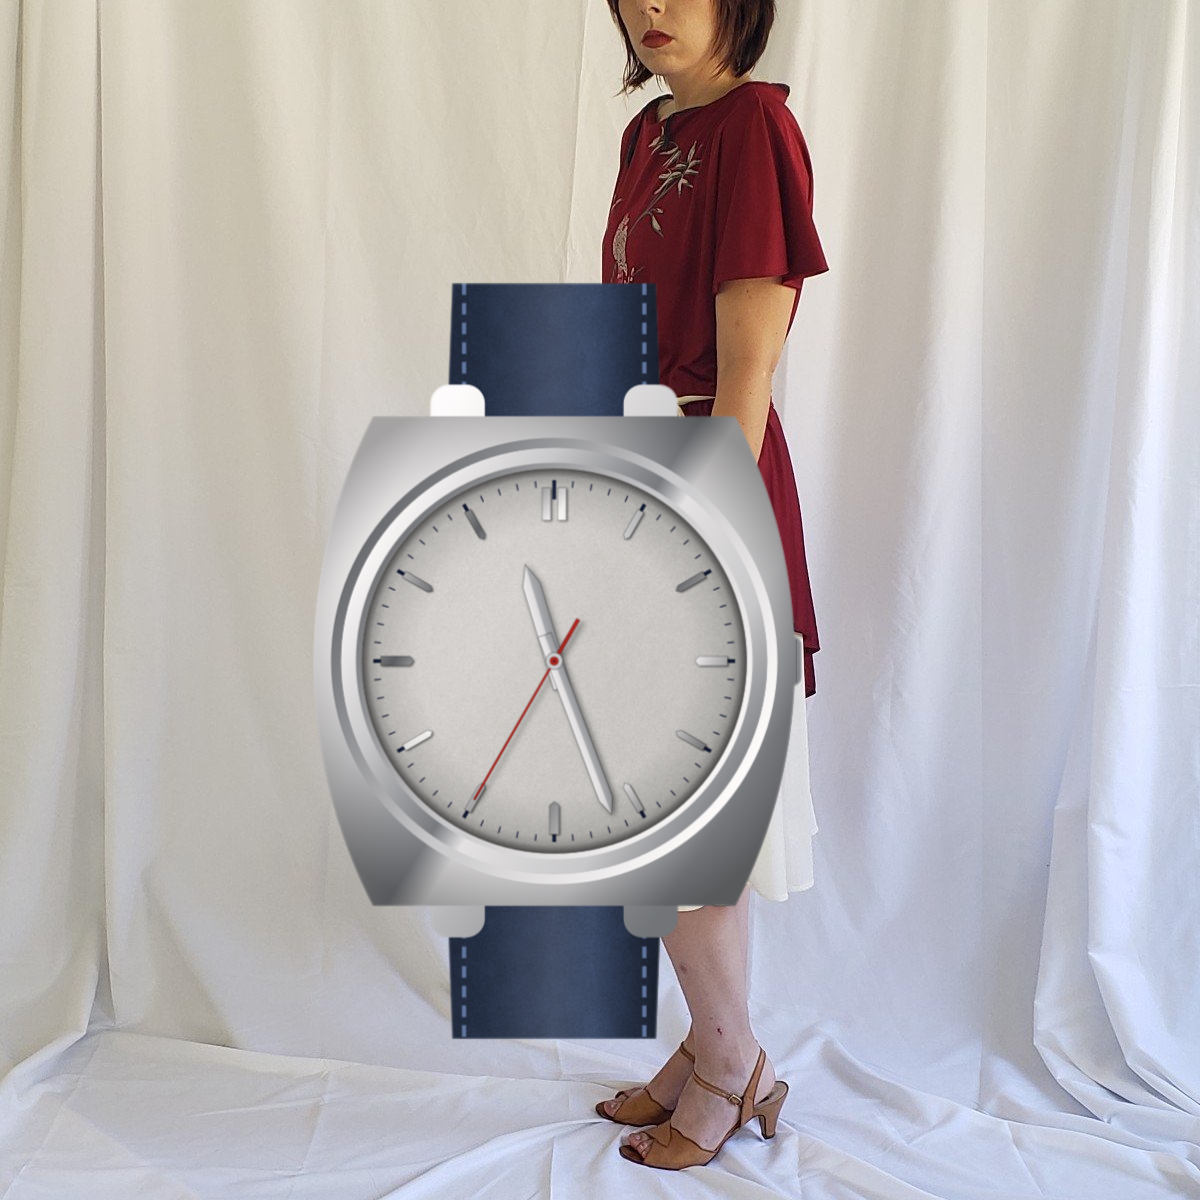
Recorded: h=11 m=26 s=35
